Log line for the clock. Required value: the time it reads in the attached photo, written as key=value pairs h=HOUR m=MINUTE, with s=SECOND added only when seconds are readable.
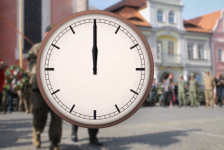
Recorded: h=12 m=0
